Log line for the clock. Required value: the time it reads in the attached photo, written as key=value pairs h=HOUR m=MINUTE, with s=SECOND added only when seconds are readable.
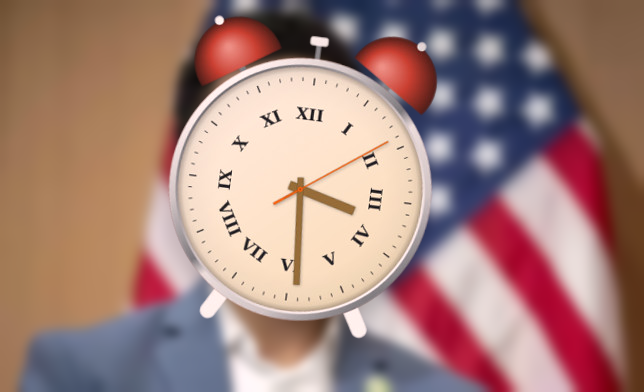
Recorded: h=3 m=29 s=9
